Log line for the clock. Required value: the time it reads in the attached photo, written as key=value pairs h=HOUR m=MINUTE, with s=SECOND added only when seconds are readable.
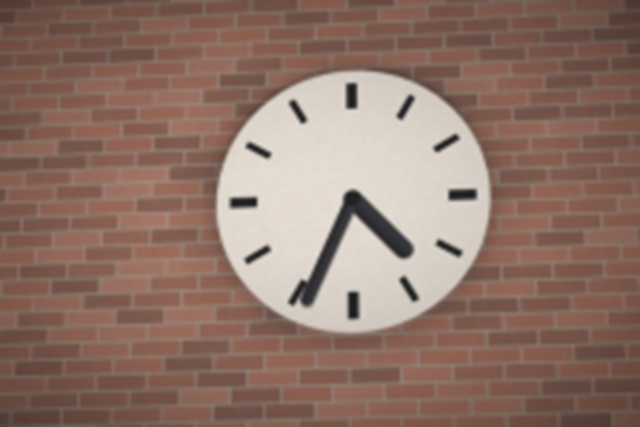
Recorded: h=4 m=34
